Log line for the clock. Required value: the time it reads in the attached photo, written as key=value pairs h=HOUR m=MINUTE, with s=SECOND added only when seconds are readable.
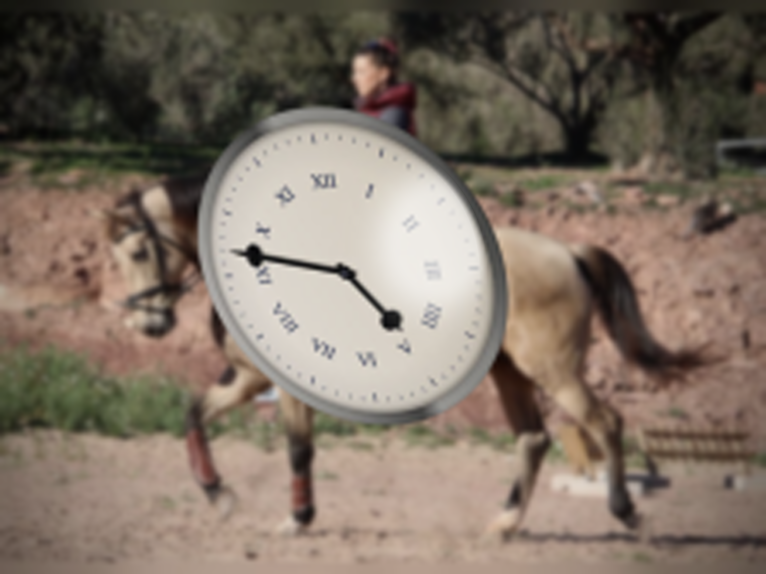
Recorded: h=4 m=47
